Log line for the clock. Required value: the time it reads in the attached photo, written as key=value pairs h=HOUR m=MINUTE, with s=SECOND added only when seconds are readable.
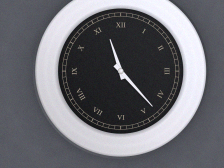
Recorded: h=11 m=23
